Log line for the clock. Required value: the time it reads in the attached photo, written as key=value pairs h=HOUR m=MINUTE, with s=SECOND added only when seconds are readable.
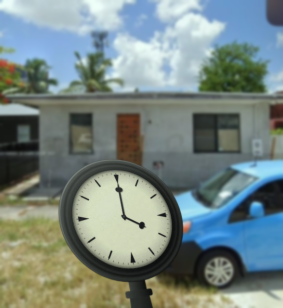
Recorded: h=4 m=0
